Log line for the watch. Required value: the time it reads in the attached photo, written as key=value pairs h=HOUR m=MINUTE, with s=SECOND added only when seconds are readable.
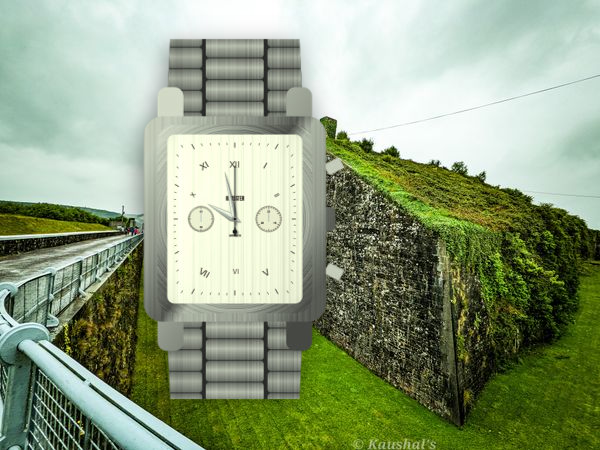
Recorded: h=9 m=58
